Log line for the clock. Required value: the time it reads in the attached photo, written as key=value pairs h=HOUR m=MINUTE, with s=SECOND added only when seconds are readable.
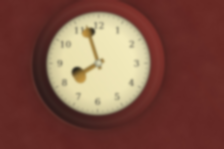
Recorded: h=7 m=57
